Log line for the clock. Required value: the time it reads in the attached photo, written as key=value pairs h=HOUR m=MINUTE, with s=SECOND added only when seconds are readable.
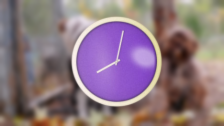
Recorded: h=8 m=2
